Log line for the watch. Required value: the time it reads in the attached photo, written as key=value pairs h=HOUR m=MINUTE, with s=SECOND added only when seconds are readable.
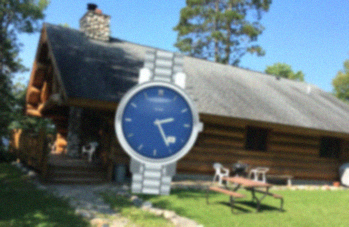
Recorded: h=2 m=25
